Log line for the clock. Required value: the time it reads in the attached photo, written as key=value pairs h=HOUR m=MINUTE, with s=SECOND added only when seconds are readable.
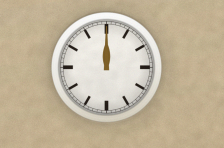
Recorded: h=12 m=0
